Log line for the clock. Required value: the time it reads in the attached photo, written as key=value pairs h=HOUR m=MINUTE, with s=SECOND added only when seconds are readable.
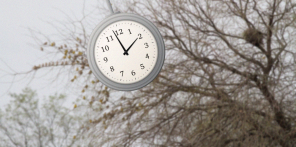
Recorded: h=1 m=58
